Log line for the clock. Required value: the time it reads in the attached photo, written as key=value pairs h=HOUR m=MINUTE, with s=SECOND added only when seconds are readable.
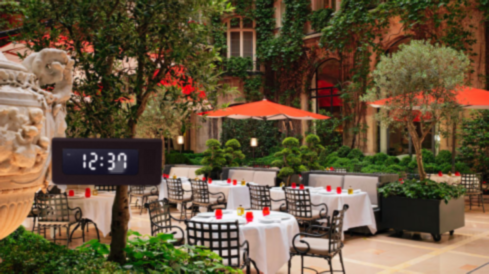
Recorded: h=12 m=37
